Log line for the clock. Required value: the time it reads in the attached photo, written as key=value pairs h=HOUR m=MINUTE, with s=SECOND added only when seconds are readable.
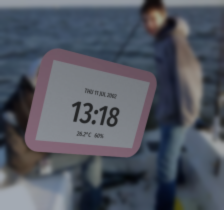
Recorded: h=13 m=18
